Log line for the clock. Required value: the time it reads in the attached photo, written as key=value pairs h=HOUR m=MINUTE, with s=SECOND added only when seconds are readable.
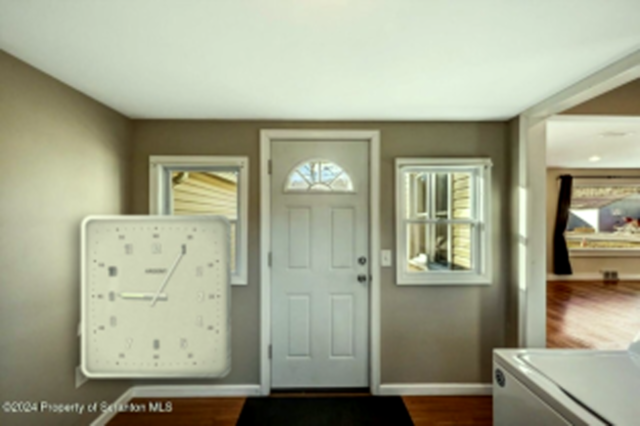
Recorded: h=9 m=5
